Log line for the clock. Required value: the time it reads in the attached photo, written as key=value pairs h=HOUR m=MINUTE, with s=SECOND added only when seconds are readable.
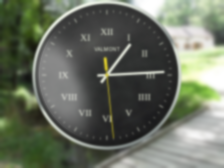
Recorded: h=1 m=14 s=29
